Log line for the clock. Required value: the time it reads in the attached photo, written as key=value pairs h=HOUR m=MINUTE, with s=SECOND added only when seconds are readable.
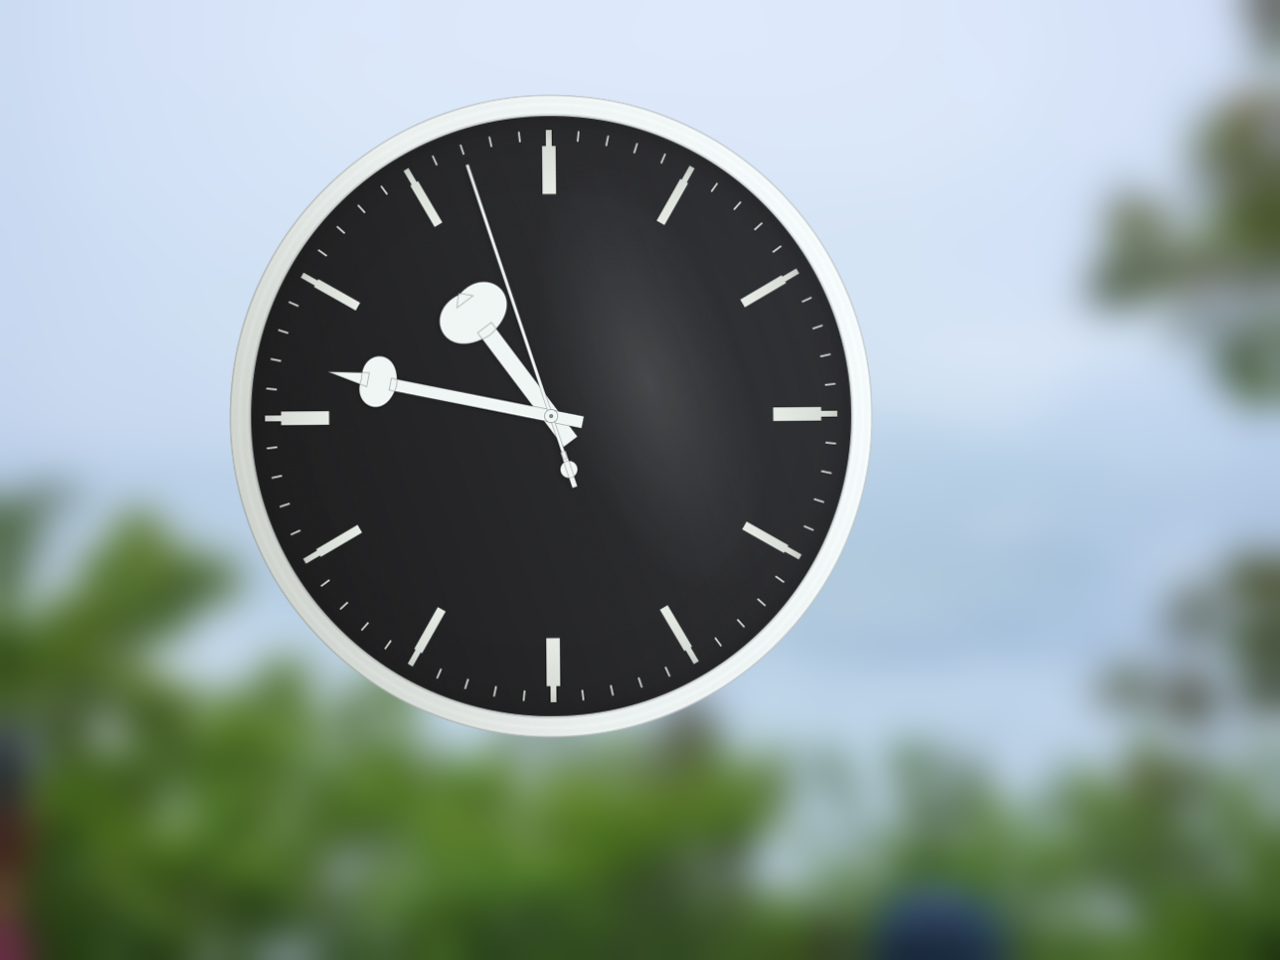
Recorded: h=10 m=46 s=57
